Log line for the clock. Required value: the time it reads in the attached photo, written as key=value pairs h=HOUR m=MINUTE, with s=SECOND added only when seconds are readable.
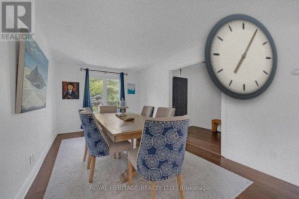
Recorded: h=7 m=5
